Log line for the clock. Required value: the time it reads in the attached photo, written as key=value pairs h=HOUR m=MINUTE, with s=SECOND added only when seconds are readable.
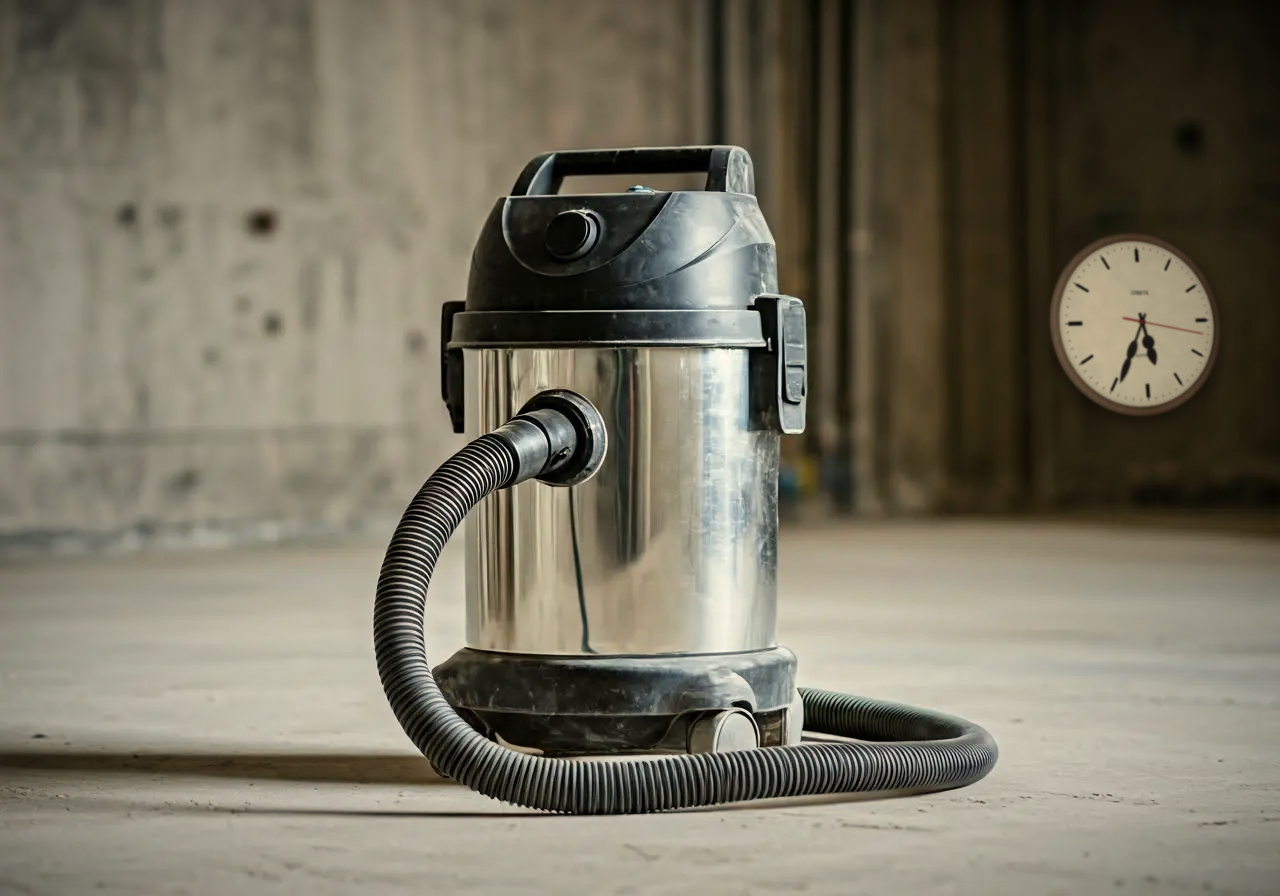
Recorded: h=5 m=34 s=17
